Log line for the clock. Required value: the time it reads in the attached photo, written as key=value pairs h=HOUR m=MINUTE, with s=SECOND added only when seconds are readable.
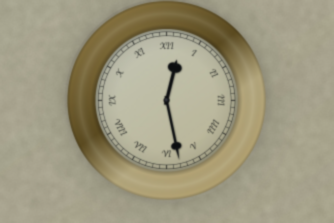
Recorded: h=12 m=28
